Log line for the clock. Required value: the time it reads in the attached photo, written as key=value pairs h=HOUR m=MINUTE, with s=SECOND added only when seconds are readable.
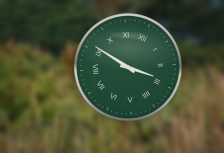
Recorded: h=2 m=46
